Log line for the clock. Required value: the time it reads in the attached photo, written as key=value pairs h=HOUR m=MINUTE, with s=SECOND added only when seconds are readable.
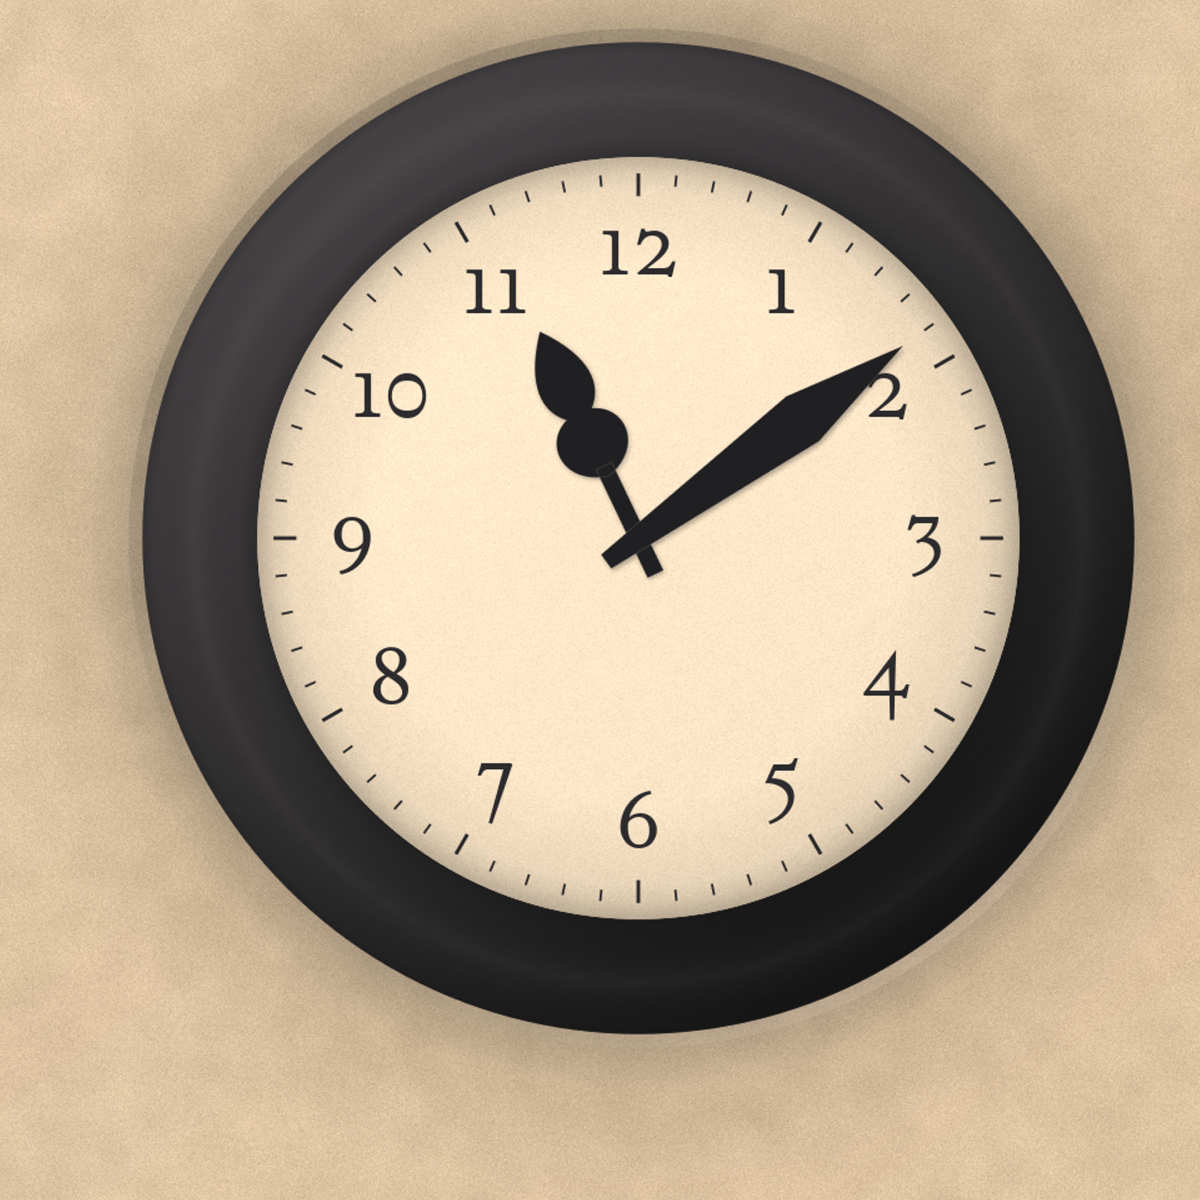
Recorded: h=11 m=9
